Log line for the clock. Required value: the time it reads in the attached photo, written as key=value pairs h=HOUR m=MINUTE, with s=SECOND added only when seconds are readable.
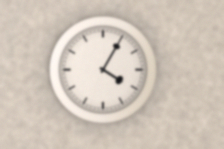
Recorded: h=4 m=5
